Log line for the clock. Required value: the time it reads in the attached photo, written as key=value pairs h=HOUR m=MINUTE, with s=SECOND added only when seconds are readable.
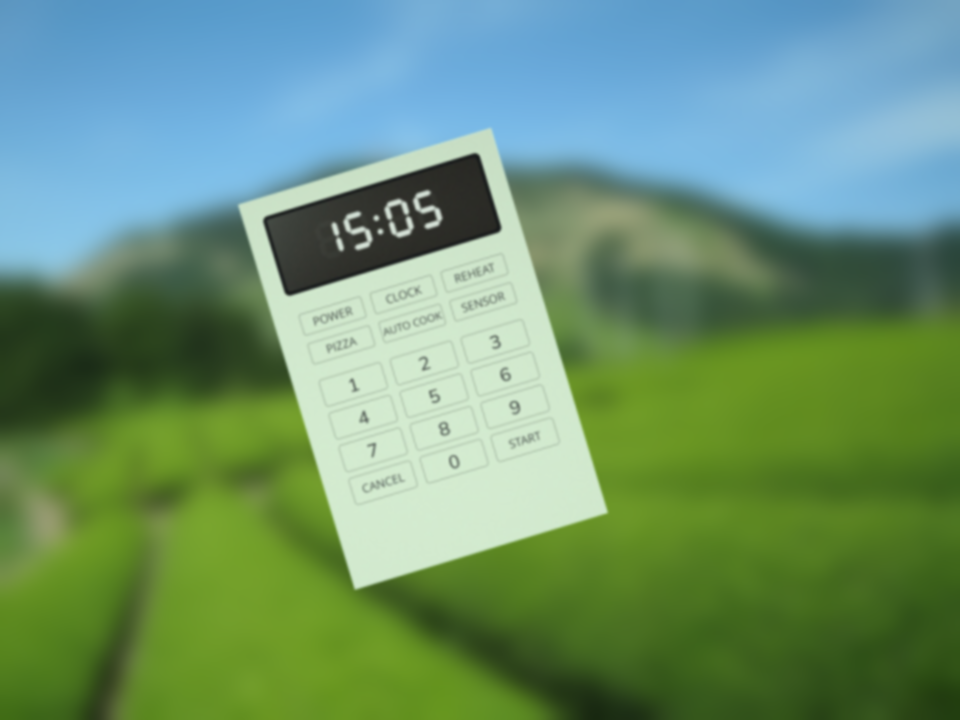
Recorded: h=15 m=5
